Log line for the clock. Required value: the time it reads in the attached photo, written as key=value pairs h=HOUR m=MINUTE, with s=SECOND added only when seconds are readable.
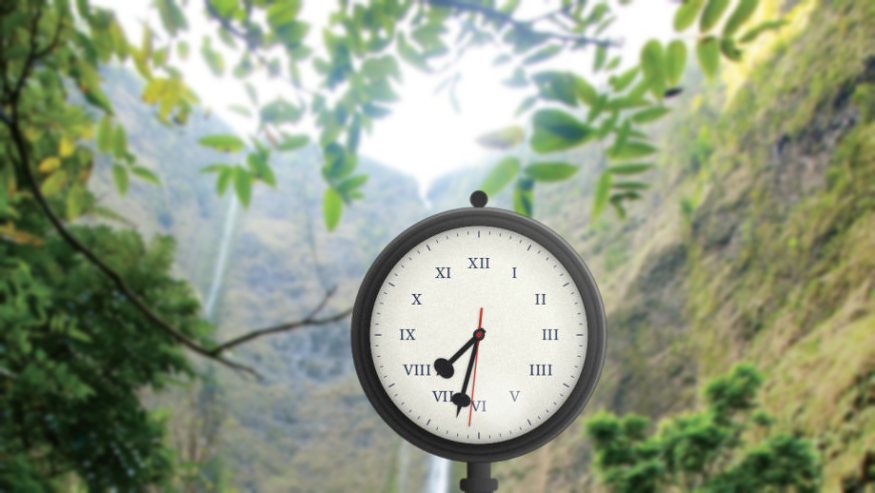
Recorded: h=7 m=32 s=31
